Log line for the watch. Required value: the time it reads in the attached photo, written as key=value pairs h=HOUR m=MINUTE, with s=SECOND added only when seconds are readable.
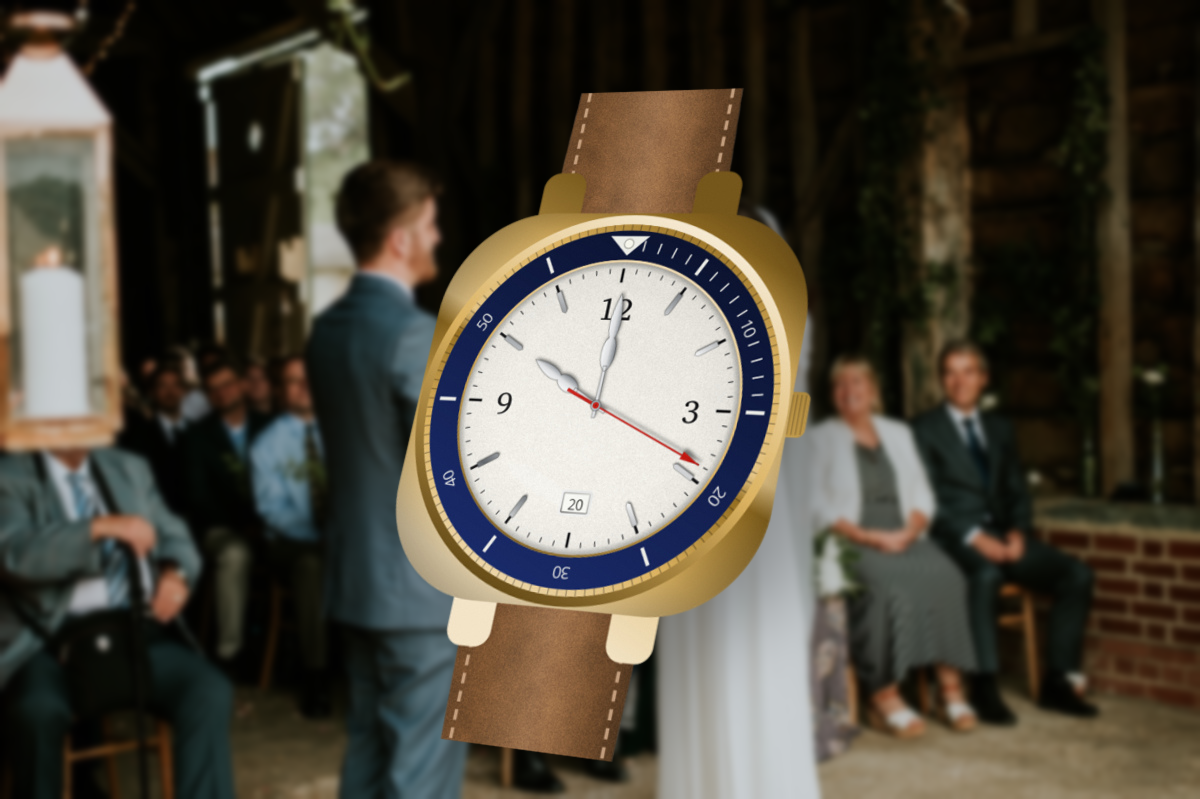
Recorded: h=10 m=0 s=19
